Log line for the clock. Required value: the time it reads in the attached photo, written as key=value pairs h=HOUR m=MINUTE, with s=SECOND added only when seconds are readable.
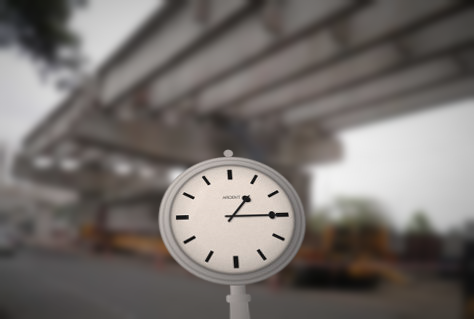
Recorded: h=1 m=15
